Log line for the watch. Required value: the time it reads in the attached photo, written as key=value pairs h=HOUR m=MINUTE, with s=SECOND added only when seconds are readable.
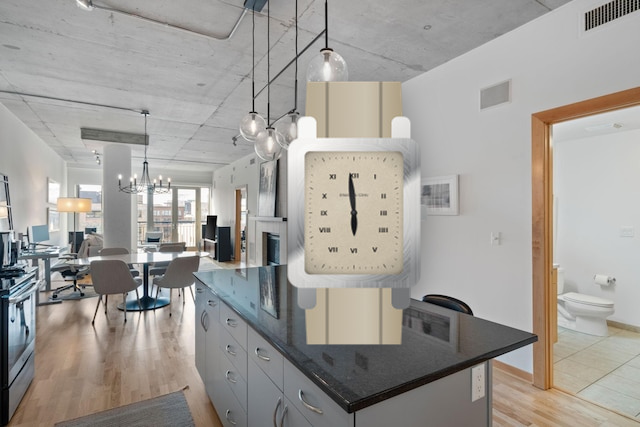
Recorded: h=5 m=59
